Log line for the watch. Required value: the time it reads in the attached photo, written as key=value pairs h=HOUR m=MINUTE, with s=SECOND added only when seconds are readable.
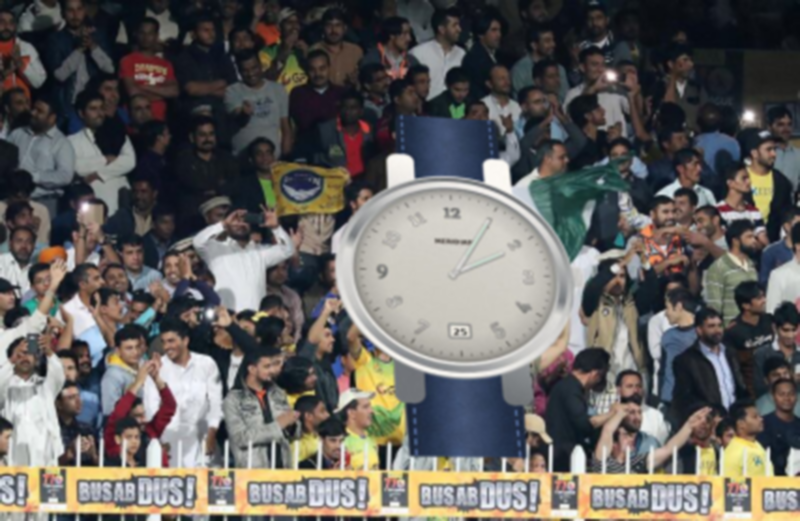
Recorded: h=2 m=5
